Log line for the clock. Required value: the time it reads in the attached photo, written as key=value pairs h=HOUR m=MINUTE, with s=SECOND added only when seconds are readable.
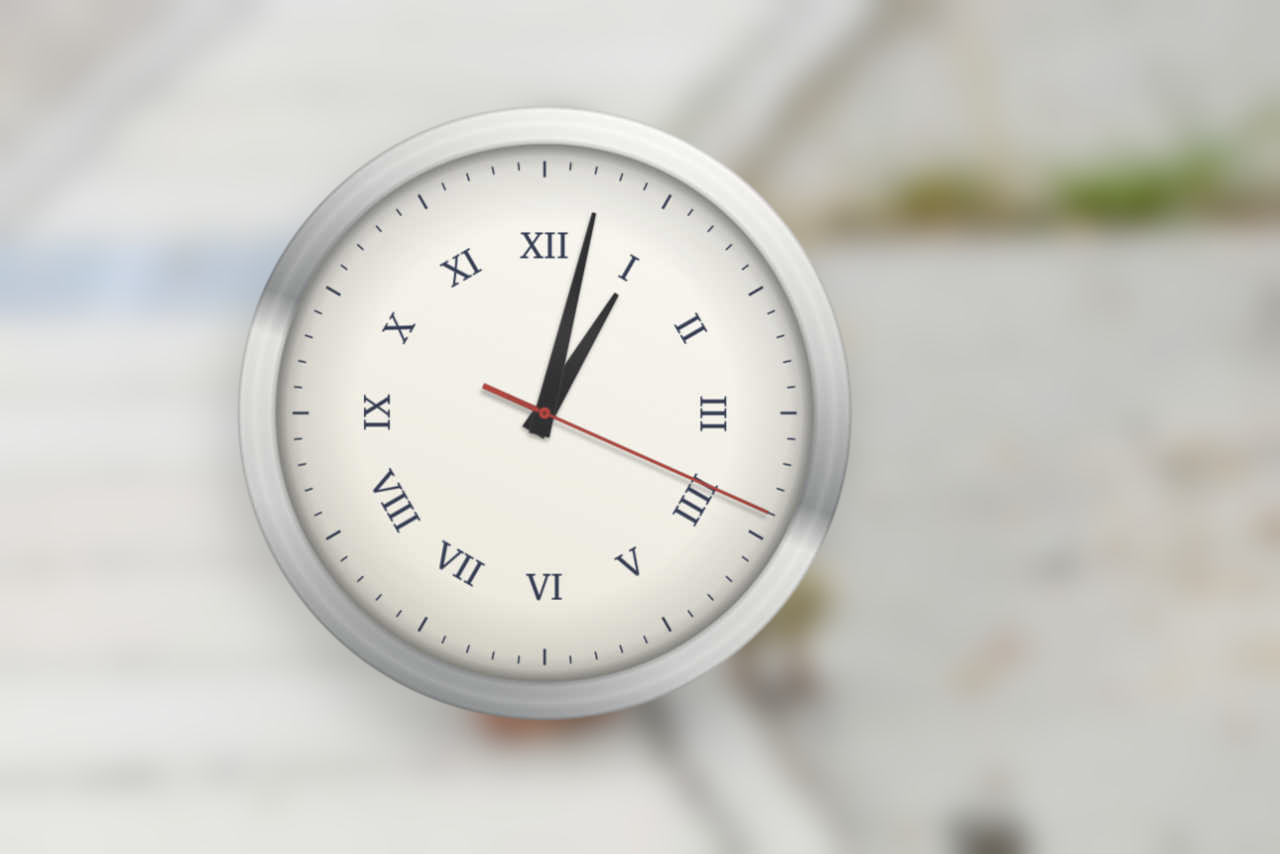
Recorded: h=1 m=2 s=19
